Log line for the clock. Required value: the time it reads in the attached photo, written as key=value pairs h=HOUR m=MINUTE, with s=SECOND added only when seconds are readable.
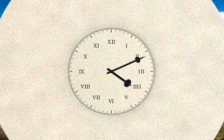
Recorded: h=4 m=11
